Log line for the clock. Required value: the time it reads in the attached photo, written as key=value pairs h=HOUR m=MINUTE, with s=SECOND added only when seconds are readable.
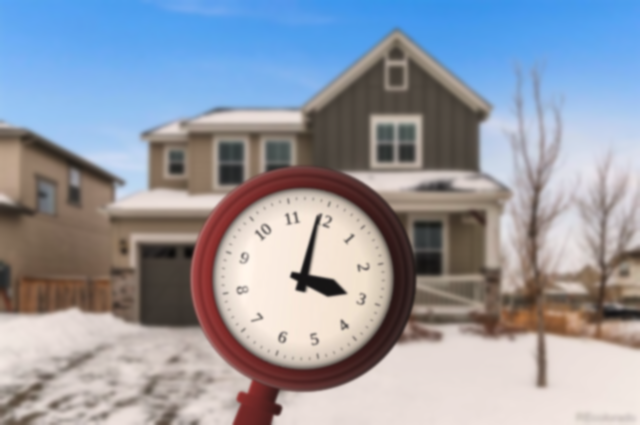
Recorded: h=2 m=59
